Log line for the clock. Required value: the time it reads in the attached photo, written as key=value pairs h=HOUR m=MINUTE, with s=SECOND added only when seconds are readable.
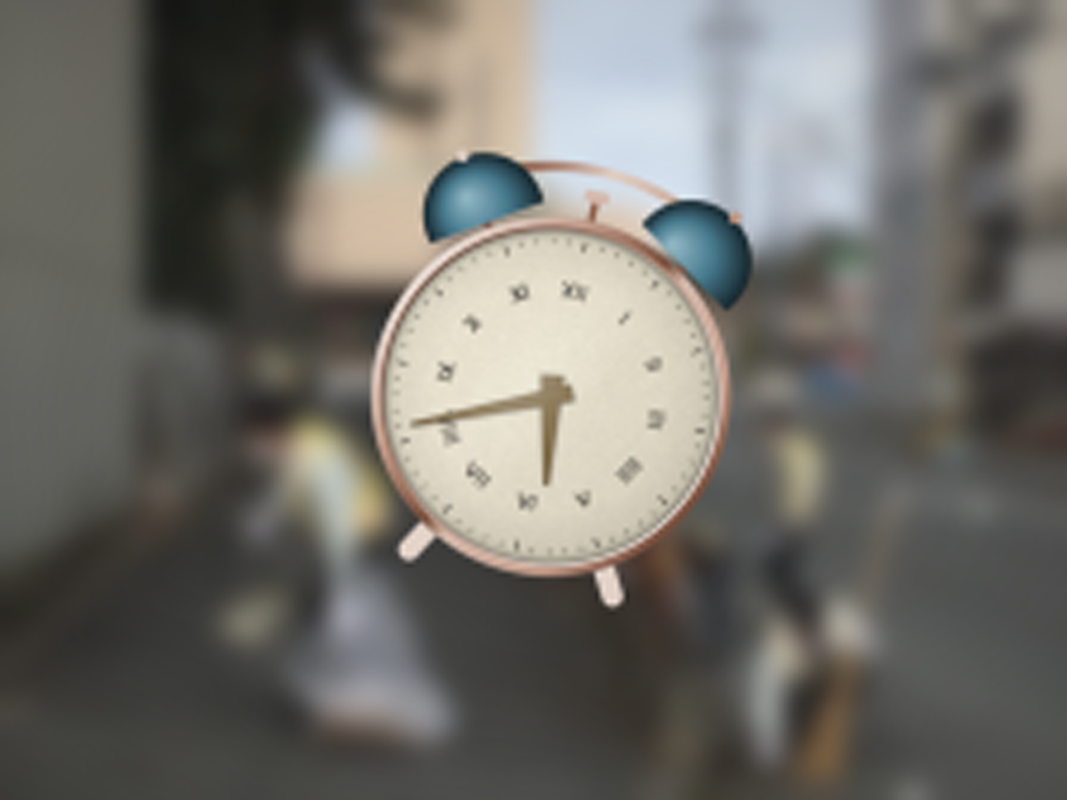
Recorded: h=5 m=41
